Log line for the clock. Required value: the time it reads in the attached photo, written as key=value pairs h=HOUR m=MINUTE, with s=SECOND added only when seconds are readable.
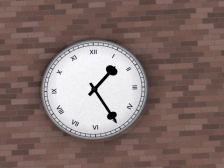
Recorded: h=1 m=25
